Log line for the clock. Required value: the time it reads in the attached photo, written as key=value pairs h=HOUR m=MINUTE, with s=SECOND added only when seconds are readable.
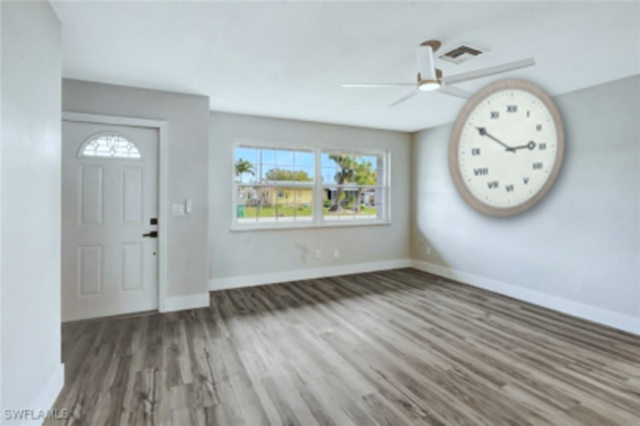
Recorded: h=2 m=50
